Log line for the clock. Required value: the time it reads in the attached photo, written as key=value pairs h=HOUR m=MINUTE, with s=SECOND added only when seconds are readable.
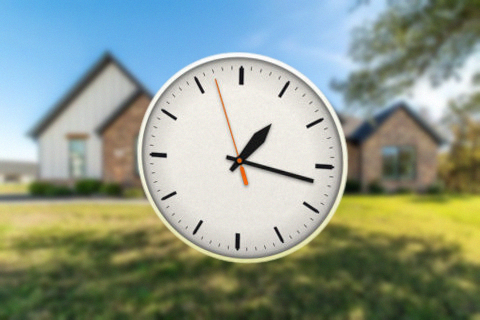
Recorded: h=1 m=16 s=57
